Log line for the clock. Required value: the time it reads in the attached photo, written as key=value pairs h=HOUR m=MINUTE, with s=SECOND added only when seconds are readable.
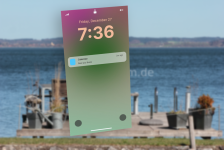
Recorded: h=7 m=36
